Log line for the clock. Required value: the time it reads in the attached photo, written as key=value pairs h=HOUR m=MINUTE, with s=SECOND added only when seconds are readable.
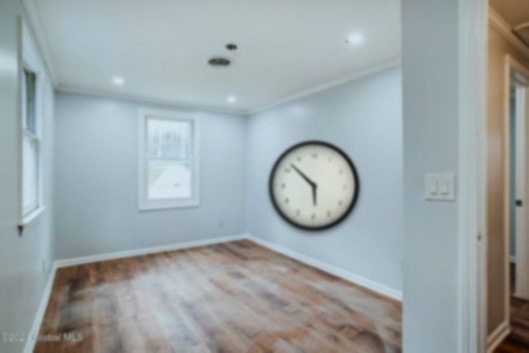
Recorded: h=5 m=52
